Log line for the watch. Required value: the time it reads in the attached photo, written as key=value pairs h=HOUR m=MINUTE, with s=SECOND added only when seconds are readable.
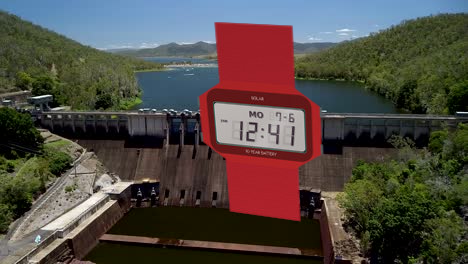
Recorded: h=12 m=41
